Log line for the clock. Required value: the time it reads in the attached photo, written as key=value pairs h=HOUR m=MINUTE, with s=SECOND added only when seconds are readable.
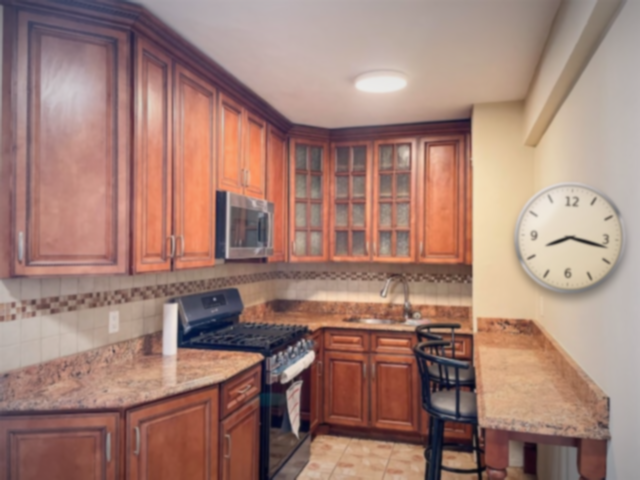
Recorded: h=8 m=17
